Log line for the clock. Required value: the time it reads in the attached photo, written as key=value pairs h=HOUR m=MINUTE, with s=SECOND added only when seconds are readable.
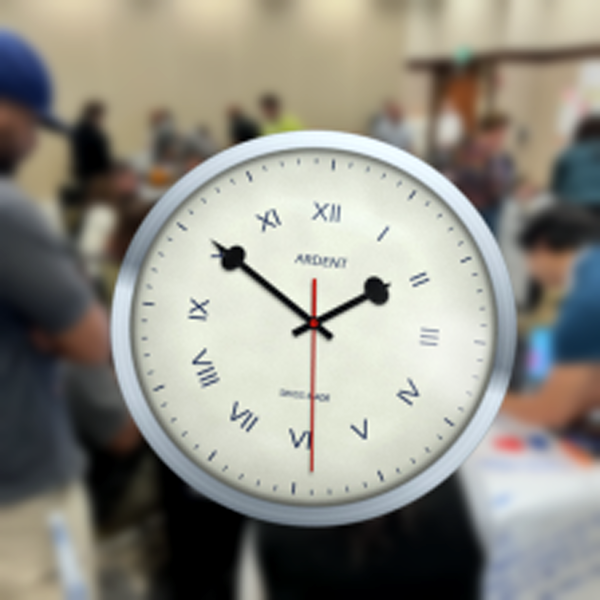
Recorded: h=1 m=50 s=29
